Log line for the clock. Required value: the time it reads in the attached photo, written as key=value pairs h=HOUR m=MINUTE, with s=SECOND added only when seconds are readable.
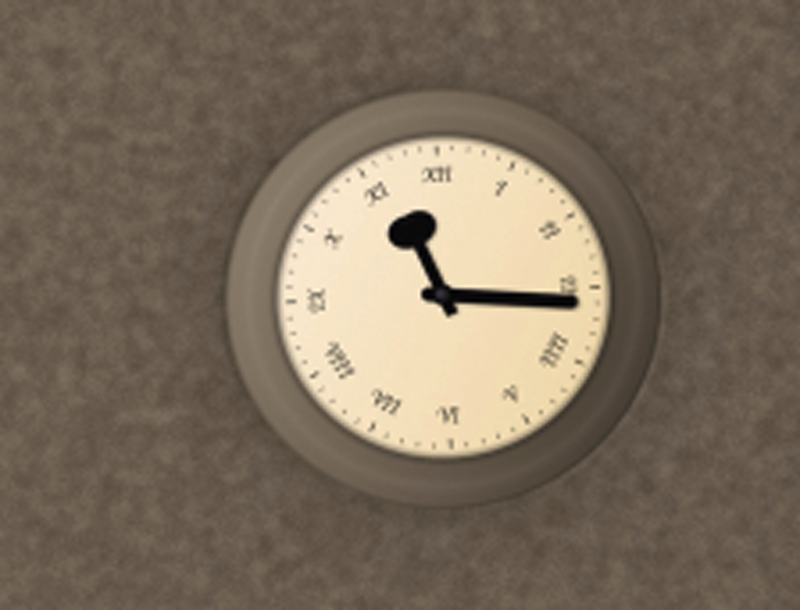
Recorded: h=11 m=16
